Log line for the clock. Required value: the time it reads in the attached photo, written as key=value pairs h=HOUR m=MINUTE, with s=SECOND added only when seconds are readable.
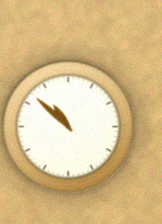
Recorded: h=10 m=52
